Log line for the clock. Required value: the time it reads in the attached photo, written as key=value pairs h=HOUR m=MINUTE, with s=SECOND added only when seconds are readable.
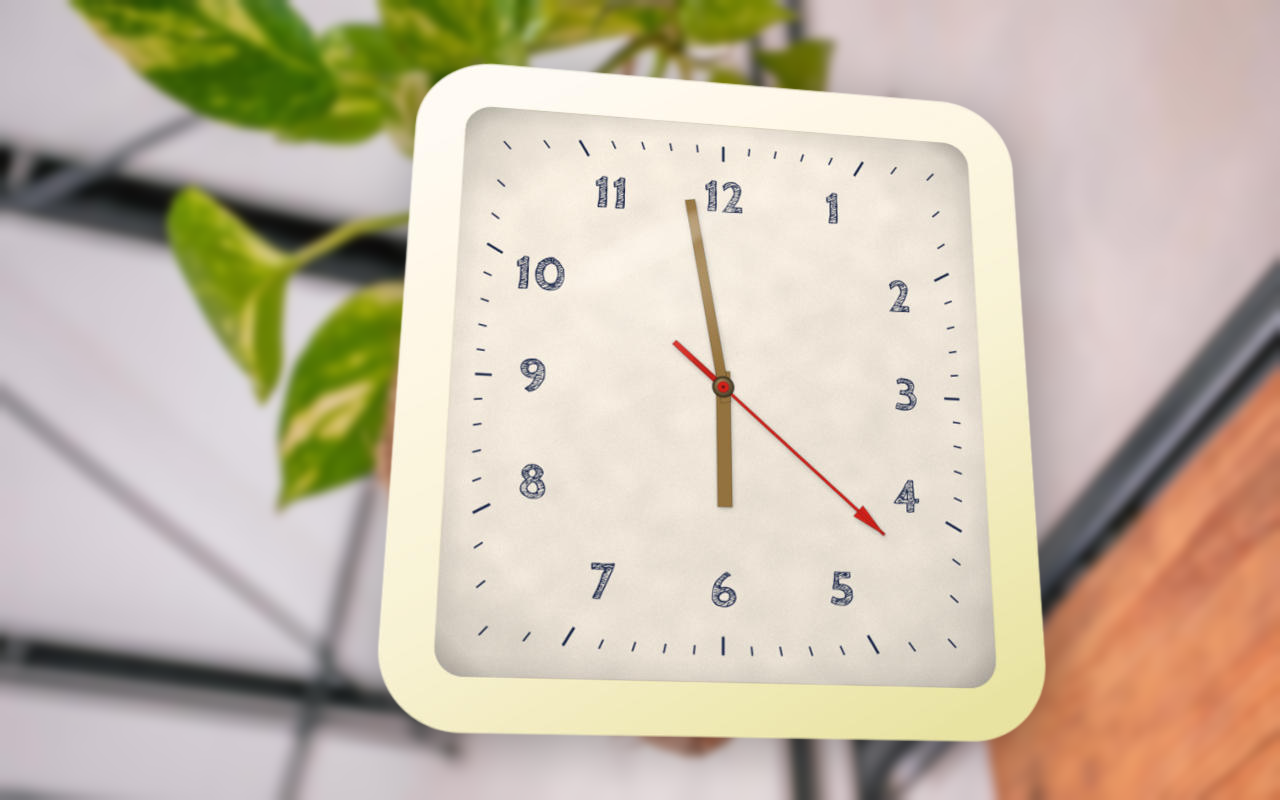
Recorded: h=5 m=58 s=22
